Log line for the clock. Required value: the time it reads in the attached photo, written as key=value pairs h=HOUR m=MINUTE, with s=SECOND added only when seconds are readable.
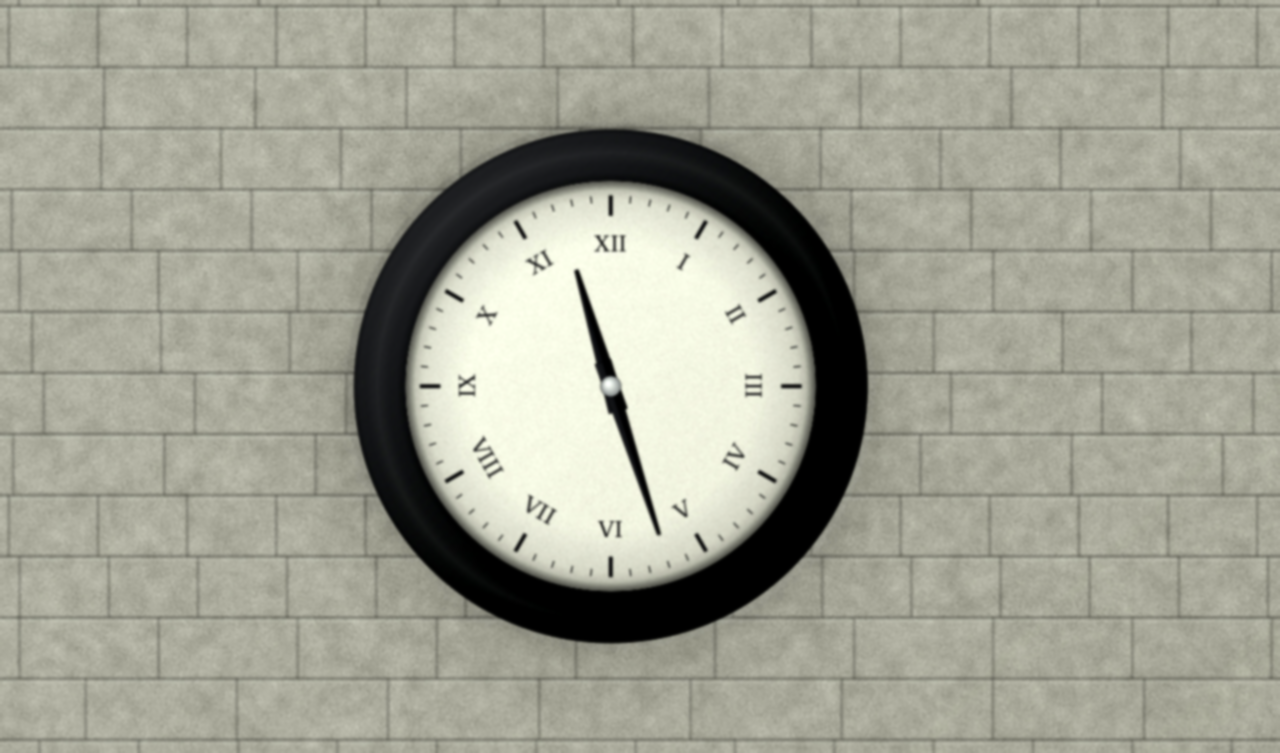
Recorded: h=11 m=27
